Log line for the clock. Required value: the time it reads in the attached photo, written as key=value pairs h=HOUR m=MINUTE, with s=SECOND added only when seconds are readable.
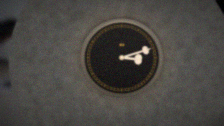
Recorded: h=3 m=12
